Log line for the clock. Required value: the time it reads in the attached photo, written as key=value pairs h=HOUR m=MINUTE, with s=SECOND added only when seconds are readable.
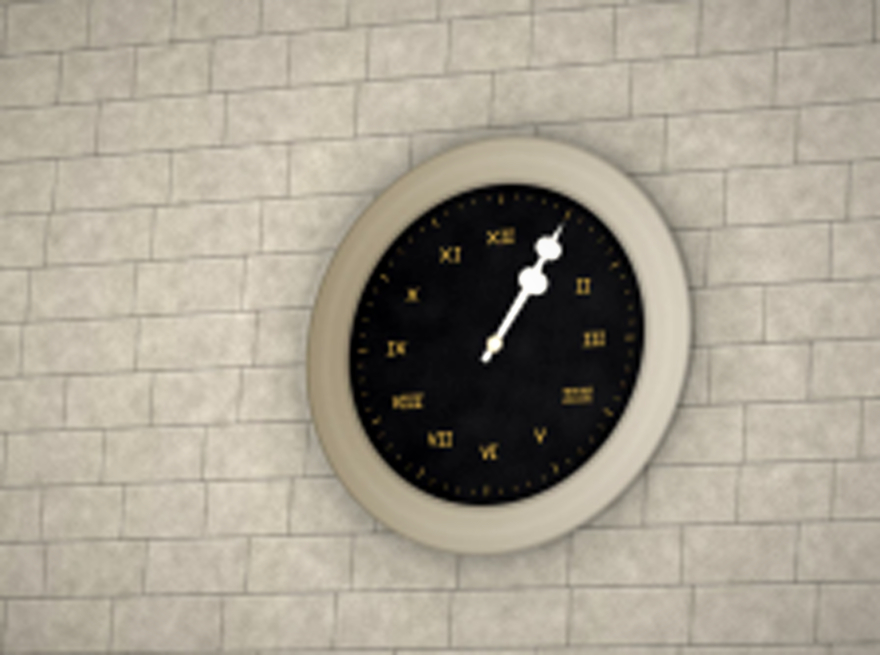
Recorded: h=1 m=5
